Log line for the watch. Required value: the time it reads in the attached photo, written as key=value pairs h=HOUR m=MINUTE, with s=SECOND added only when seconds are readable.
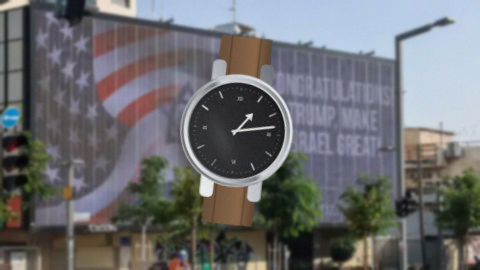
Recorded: h=1 m=13
